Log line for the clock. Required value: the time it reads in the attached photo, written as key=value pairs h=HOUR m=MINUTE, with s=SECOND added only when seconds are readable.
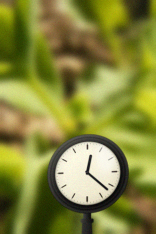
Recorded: h=12 m=22
